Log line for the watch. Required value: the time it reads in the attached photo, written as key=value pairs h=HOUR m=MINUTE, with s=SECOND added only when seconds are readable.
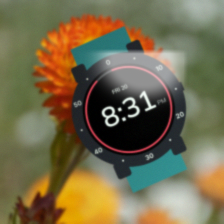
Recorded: h=8 m=31
